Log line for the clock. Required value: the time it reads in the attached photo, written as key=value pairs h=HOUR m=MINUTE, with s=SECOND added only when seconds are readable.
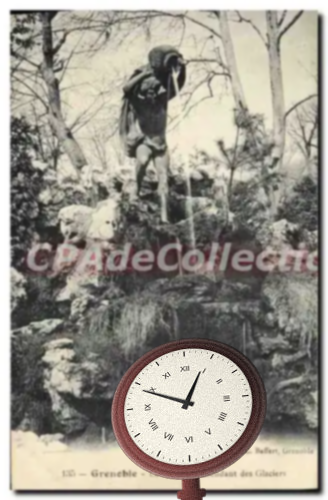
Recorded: h=12 m=49
